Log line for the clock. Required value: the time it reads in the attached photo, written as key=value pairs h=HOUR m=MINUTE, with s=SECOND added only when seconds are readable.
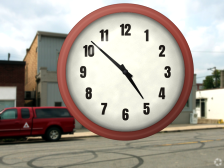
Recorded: h=4 m=52
